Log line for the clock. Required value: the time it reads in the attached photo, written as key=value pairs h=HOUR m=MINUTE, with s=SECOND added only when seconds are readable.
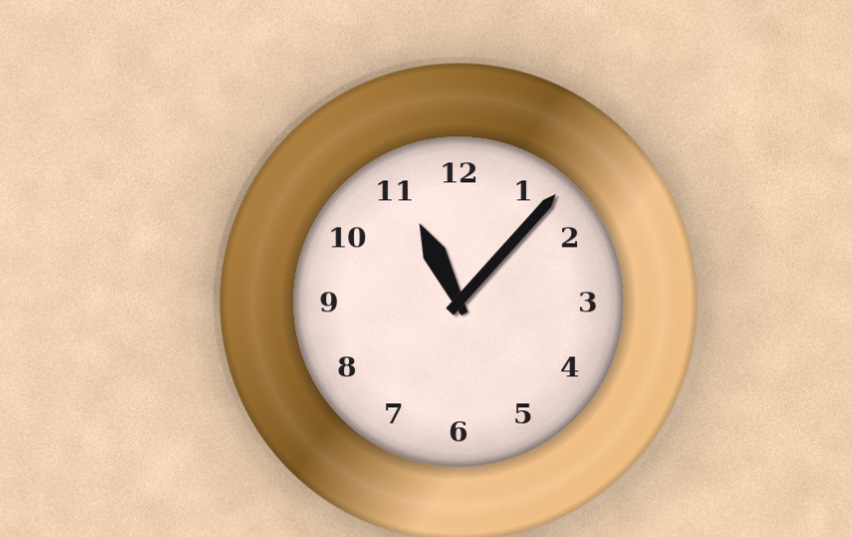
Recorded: h=11 m=7
